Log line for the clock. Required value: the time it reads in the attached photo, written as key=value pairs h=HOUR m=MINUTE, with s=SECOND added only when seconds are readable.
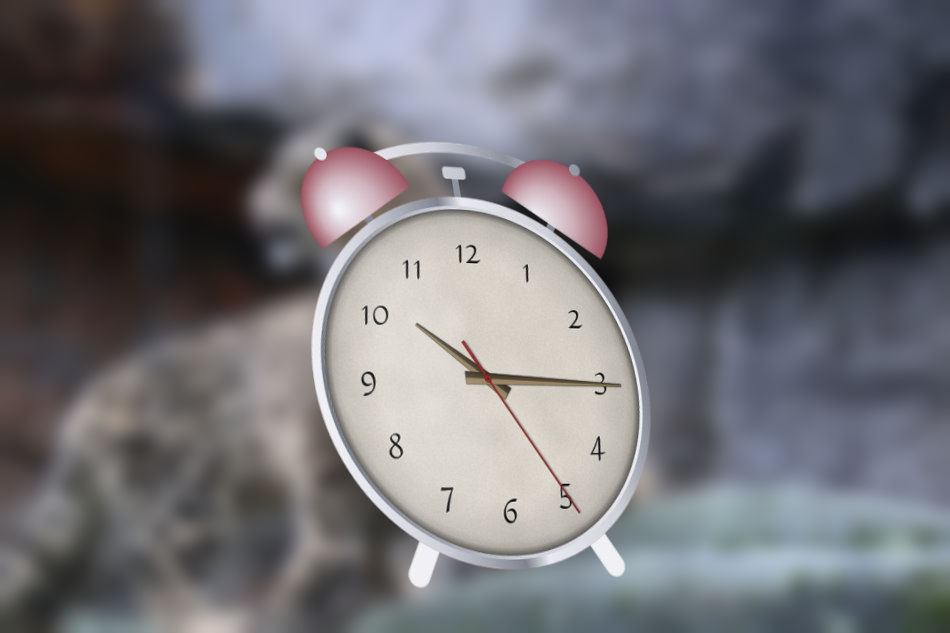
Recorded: h=10 m=15 s=25
